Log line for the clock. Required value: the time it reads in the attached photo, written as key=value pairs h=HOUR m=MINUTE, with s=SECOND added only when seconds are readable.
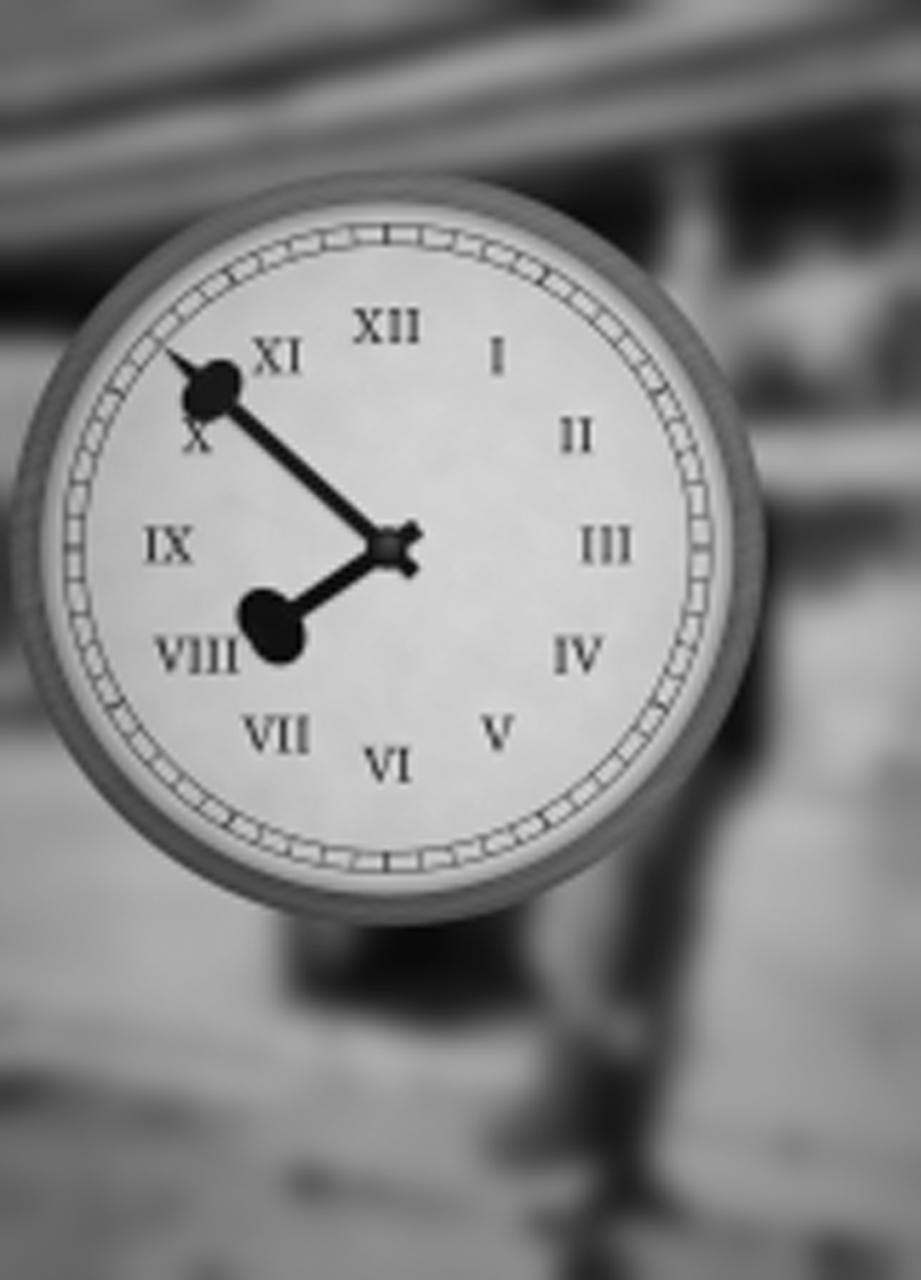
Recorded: h=7 m=52
